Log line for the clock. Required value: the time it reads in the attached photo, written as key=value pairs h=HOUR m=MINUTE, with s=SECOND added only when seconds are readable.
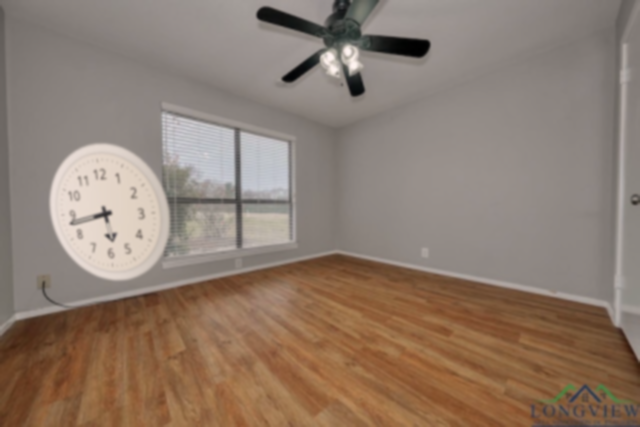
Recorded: h=5 m=43
